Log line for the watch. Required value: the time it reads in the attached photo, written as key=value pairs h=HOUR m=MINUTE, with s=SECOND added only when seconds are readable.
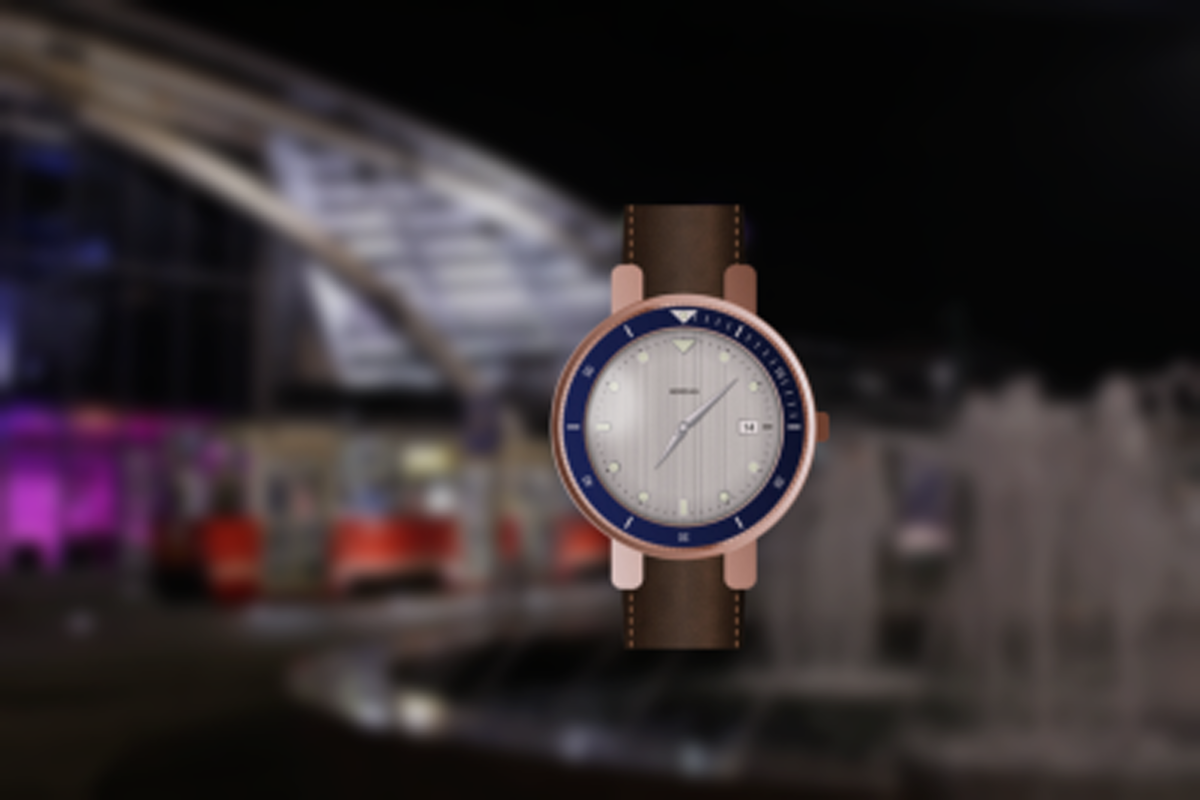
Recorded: h=7 m=8
